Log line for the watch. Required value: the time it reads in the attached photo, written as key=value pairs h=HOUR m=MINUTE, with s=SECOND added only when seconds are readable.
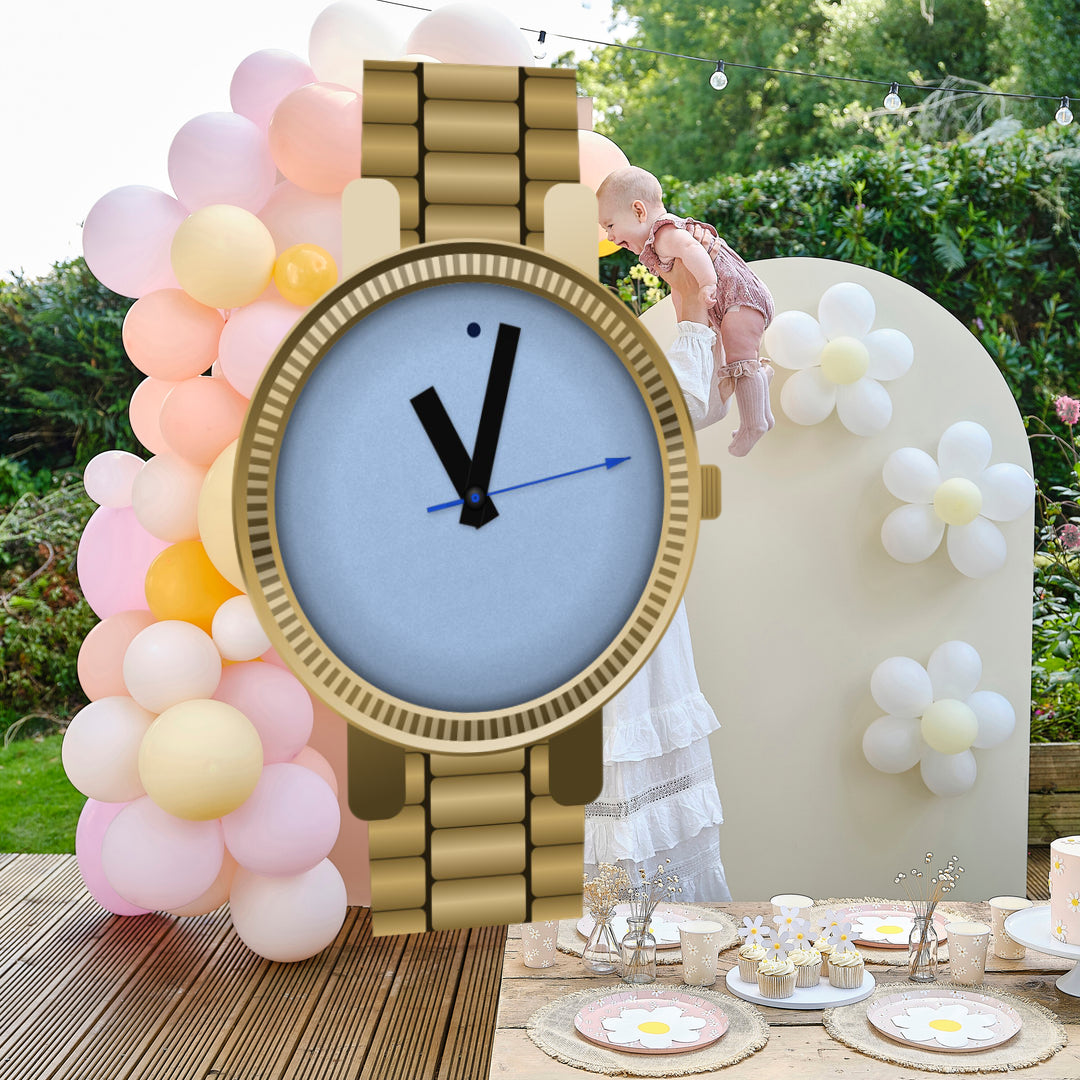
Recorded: h=11 m=2 s=13
